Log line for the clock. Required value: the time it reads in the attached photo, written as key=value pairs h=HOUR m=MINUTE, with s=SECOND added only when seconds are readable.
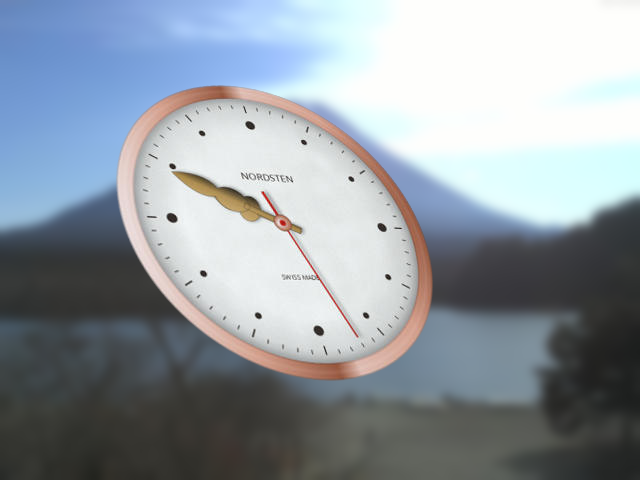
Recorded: h=9 m=49 s=27
